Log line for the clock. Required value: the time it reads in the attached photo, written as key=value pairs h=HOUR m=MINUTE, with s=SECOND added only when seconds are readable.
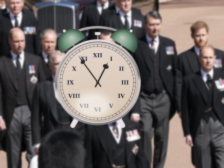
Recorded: h=12 m=54
